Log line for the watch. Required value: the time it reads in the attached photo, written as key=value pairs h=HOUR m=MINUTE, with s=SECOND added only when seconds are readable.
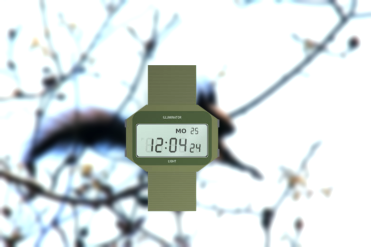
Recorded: h=12 m=4 s=24
